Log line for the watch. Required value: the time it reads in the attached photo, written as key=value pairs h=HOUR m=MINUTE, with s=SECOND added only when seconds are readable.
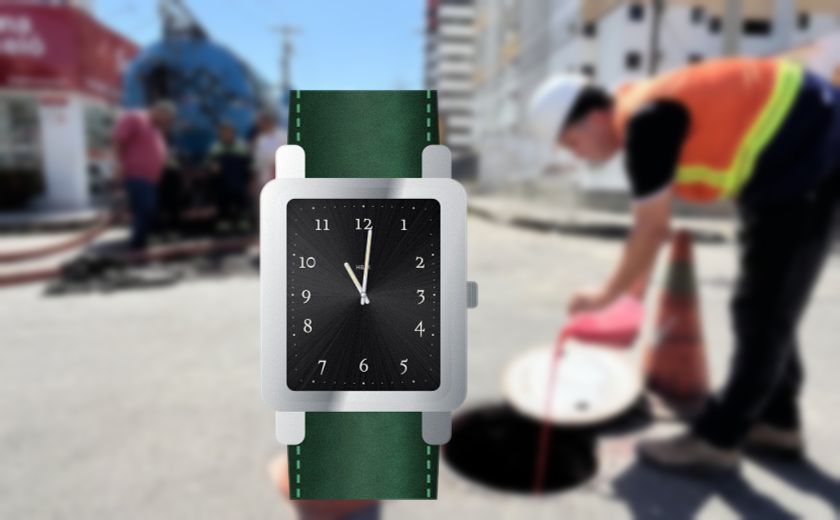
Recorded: h=11 m=1
